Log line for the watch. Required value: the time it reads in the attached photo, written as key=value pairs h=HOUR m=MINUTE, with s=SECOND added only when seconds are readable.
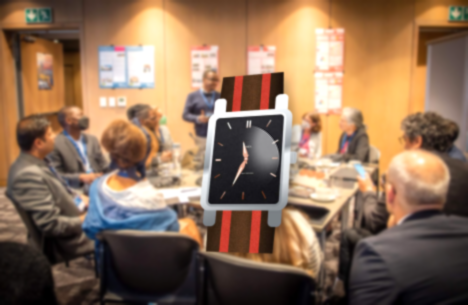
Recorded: h=11 m=34
